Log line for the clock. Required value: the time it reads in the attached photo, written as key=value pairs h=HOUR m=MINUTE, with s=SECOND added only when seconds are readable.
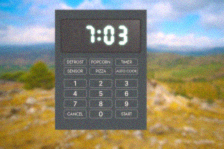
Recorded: h=7 m=3
